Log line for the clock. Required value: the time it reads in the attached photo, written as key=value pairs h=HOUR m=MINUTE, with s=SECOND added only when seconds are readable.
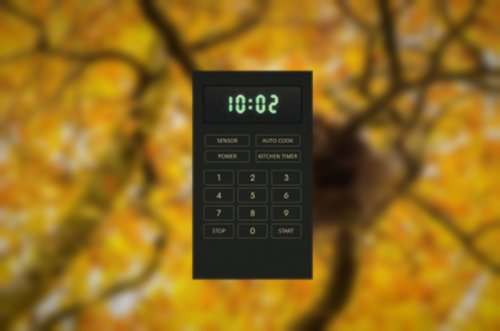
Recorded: h=10 m=2
